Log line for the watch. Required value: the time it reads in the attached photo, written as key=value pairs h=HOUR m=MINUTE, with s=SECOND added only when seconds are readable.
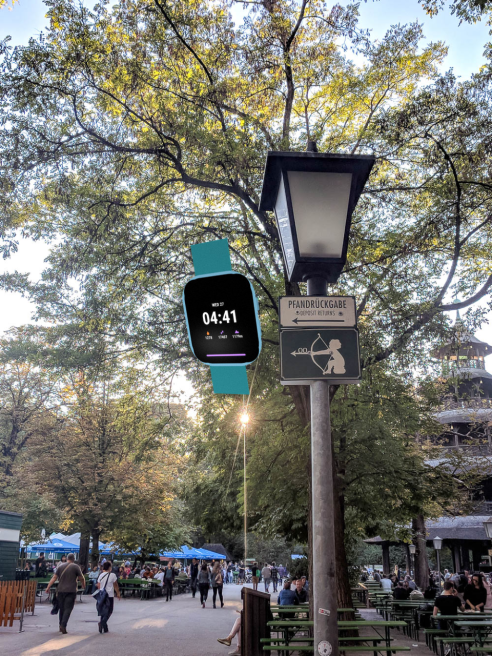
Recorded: h=4 m=41
